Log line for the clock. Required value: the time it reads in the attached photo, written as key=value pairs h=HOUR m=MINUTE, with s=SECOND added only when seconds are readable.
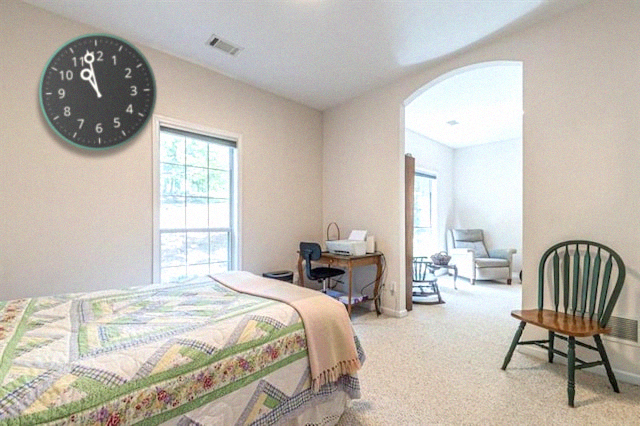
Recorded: h=10 m=58
